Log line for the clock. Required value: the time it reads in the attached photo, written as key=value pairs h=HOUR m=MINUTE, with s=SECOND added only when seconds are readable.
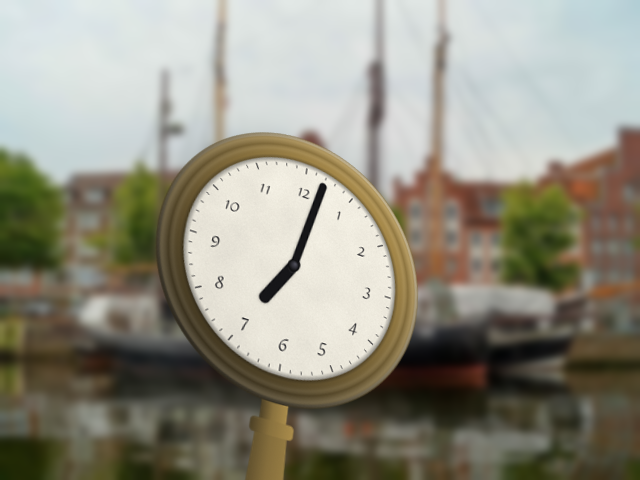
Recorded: h=7 m=2
